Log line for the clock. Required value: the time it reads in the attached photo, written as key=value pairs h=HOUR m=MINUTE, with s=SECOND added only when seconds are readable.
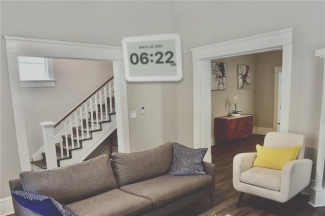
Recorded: h=6 m=22
